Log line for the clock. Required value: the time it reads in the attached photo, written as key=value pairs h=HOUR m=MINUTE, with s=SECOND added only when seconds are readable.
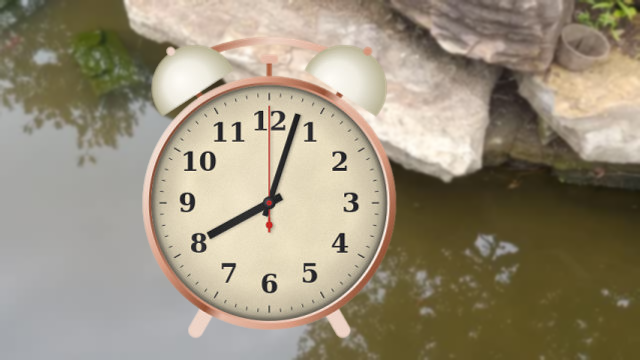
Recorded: h=8 m=3 s=0
